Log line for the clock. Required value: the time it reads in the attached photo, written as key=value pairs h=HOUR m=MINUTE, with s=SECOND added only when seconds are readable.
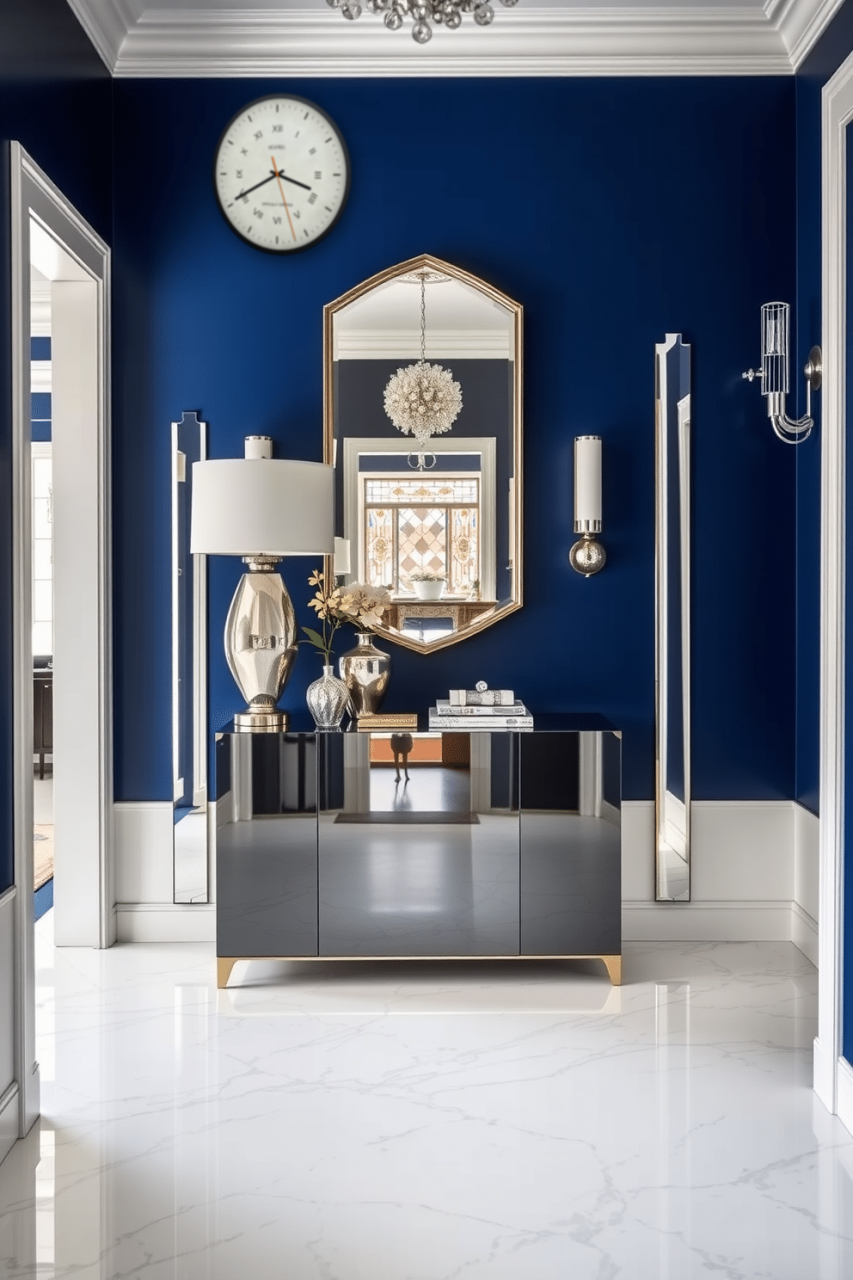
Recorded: h=3 m=40 s=27
